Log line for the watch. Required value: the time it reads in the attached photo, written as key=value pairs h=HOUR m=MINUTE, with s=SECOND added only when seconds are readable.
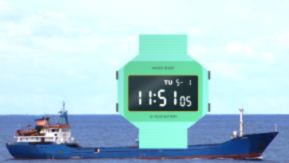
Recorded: h=11 m=51 s=5
